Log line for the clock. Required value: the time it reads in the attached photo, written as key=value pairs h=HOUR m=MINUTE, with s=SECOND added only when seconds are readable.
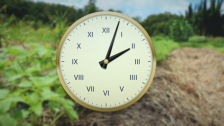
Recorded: h=2 m=3
